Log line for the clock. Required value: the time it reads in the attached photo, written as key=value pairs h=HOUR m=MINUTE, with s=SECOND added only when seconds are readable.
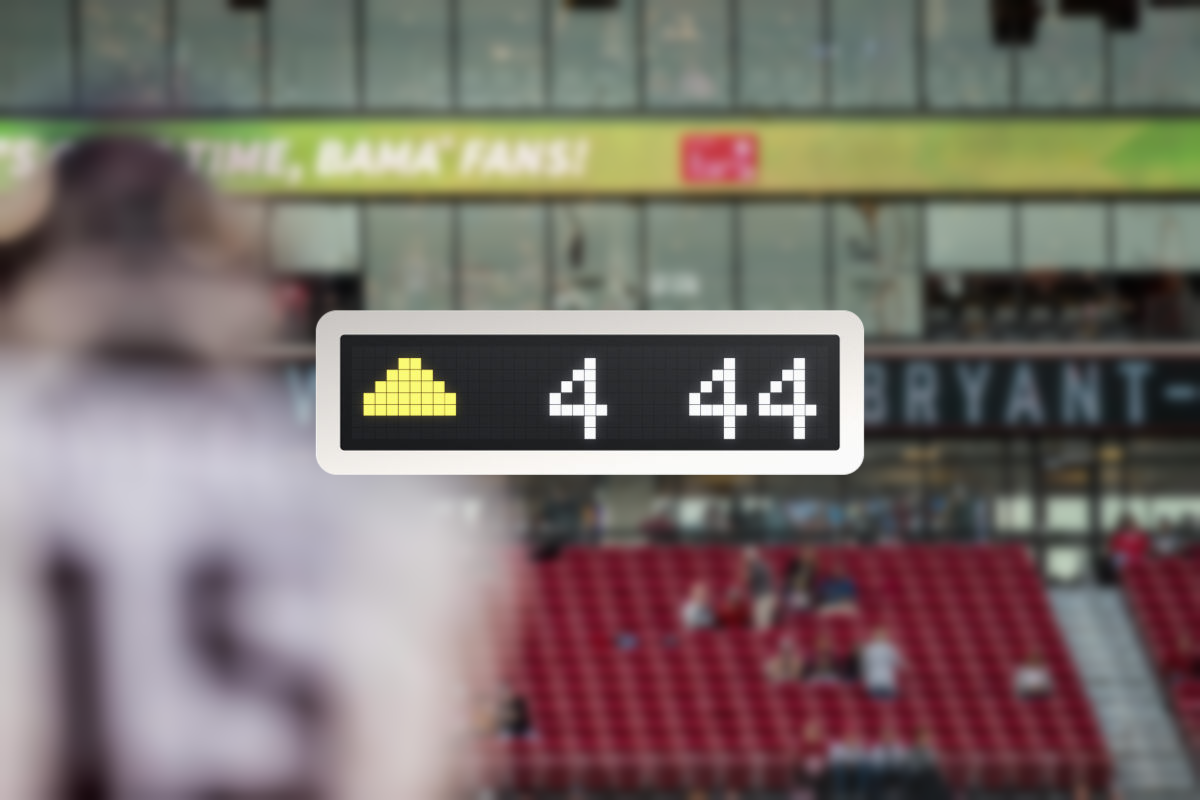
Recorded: h=4 m=44
